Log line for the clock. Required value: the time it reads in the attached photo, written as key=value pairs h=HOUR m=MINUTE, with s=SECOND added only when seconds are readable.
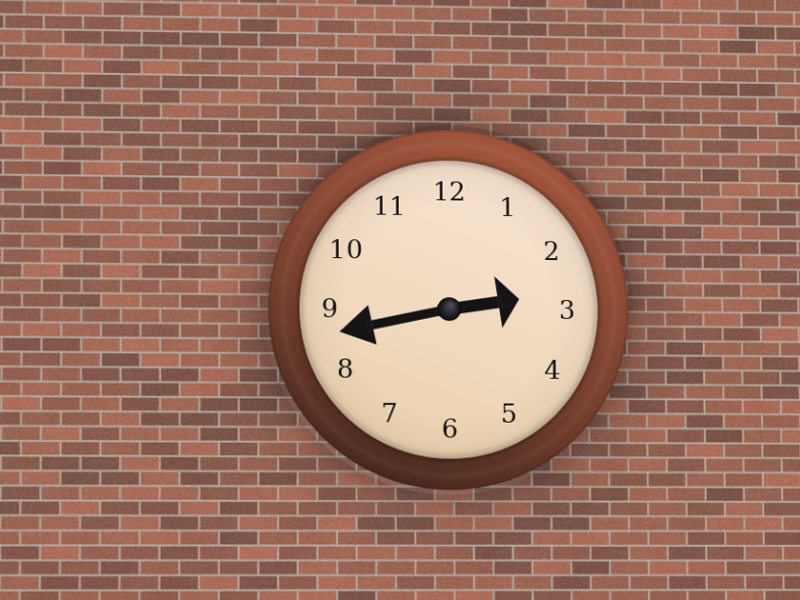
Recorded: h=2 m=43
